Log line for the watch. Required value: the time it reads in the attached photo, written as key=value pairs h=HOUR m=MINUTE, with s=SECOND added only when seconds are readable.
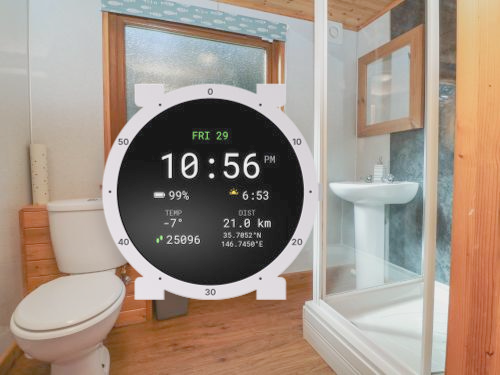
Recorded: h=10 m=56
